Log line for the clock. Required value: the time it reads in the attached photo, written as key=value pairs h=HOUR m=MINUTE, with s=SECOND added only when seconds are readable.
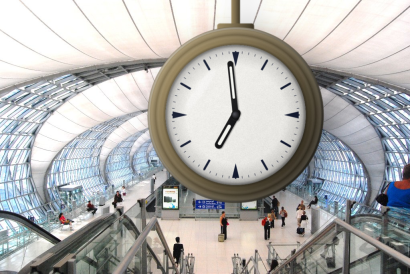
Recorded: h=6 m=59
